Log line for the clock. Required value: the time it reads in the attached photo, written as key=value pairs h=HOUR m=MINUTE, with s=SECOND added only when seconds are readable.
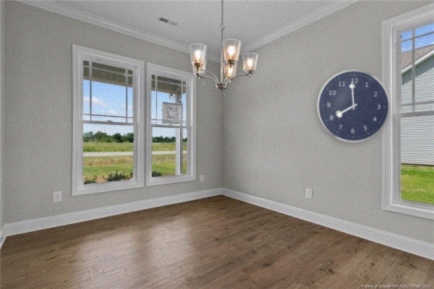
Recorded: h=7 m=59
